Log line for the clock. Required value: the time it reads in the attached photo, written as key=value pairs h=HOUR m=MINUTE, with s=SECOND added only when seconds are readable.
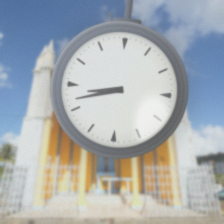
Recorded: h=8 m=42
